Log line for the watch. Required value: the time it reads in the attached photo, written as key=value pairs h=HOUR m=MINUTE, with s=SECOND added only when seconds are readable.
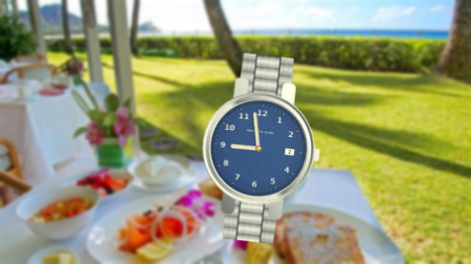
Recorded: h=8 m=58
